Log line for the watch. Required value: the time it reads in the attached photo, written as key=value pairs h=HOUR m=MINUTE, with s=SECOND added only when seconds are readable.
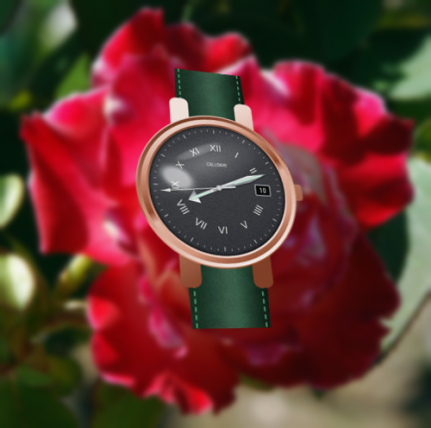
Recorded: h=8 m=11 s=44
